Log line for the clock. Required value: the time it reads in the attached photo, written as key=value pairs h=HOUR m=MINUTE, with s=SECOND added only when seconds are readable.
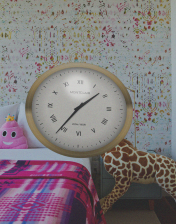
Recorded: h=1 m=36
